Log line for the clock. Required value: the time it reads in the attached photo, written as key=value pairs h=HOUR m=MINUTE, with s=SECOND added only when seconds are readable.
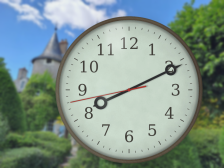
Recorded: h=8 m=10 s=43
